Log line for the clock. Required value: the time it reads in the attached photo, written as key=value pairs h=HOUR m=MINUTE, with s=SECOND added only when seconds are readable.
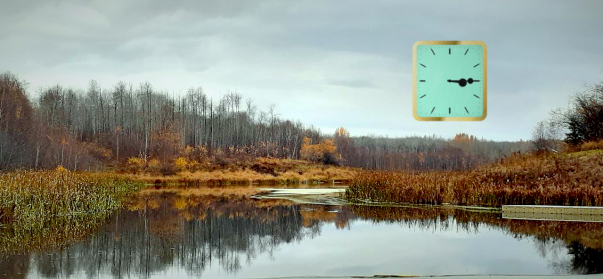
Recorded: h=3 m=15
